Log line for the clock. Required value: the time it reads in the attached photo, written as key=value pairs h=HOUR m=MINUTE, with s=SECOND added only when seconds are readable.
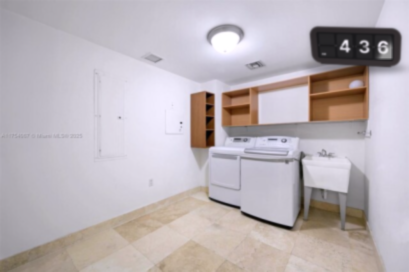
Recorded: h=4 m=36
